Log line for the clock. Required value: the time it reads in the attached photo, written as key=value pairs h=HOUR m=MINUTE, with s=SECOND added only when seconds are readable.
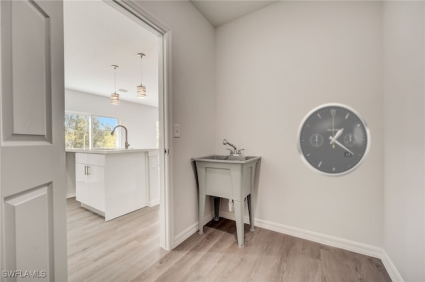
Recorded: h=1 m=21
